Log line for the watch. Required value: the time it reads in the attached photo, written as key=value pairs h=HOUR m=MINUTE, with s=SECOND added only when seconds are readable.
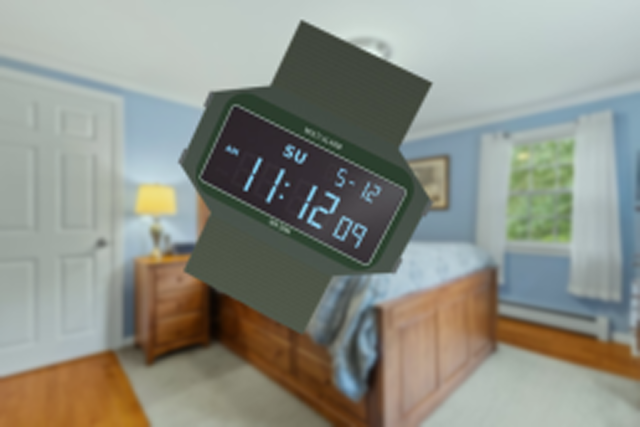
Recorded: h=11 m=12 s=9
